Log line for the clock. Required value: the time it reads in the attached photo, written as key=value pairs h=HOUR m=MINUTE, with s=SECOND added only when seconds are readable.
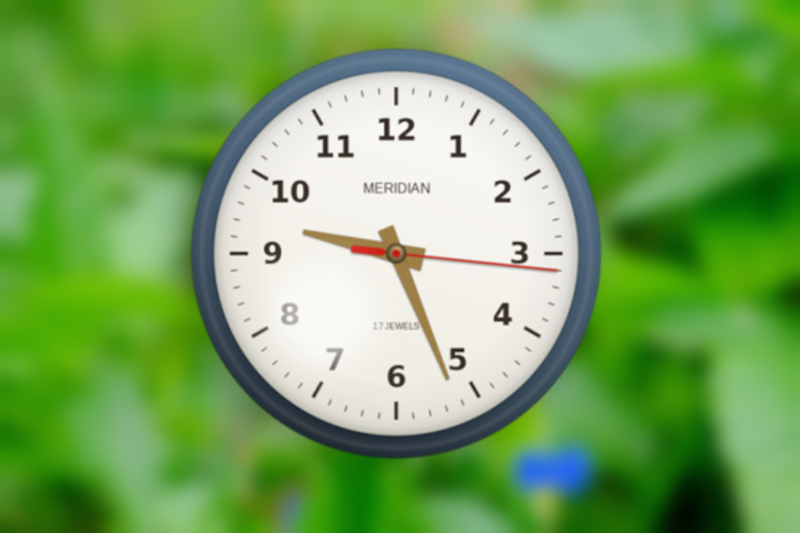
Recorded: h=9 m=26 s=16
